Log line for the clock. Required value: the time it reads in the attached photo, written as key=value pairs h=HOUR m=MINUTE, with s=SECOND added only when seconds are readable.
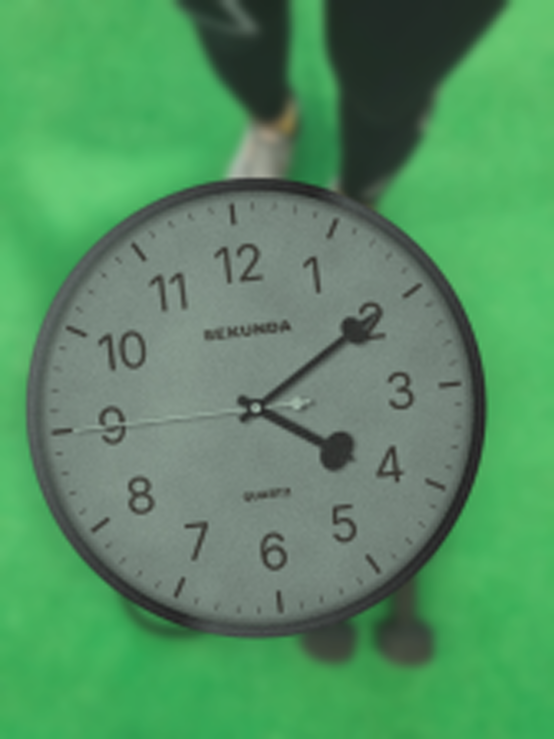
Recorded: h=4 m=9 s=45
